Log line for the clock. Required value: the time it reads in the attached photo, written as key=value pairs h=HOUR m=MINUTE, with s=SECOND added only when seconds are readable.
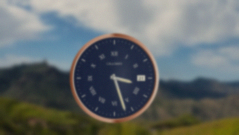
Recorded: h=3 m=27
